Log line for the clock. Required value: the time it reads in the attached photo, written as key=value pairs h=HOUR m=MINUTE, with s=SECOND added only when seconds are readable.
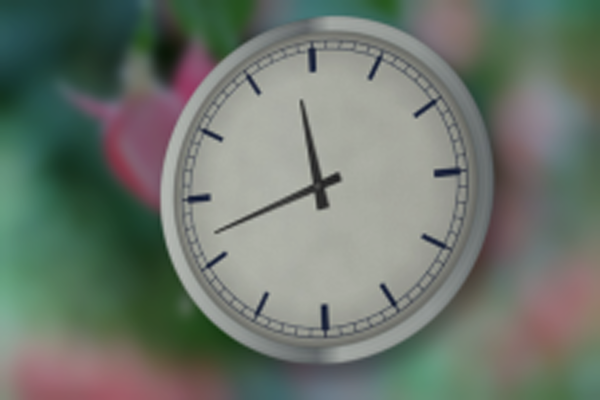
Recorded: h=11 m=42
